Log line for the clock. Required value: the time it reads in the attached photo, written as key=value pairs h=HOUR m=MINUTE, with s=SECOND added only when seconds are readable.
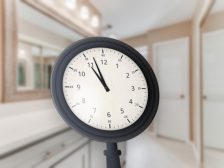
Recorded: h=10 m=57
